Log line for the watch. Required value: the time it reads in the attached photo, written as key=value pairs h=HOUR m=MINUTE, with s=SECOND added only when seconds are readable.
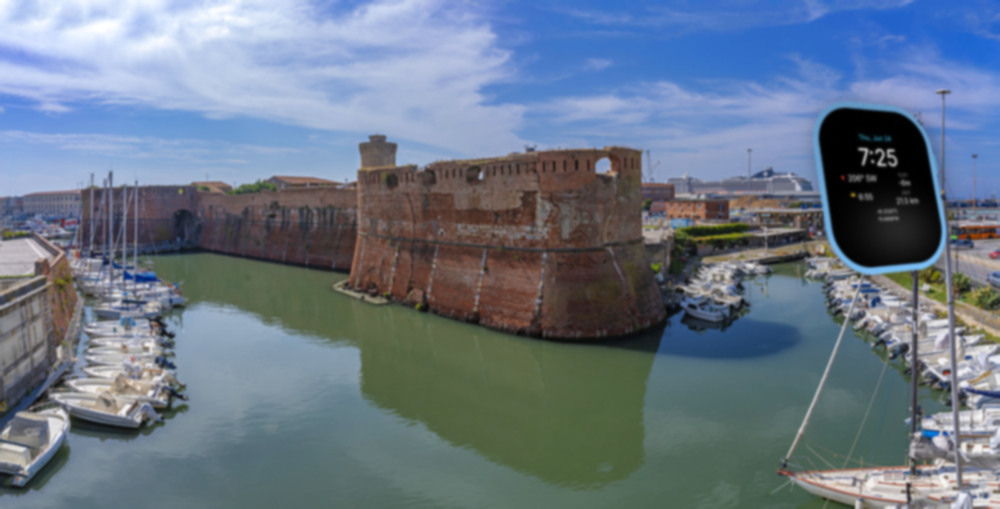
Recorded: h=7 m=25
